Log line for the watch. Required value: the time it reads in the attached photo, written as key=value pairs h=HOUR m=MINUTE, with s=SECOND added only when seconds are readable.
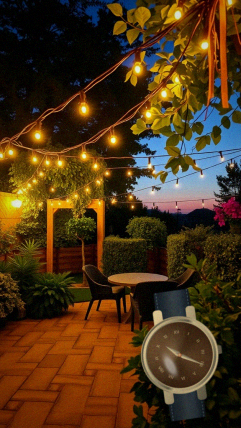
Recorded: h=10 m=20
